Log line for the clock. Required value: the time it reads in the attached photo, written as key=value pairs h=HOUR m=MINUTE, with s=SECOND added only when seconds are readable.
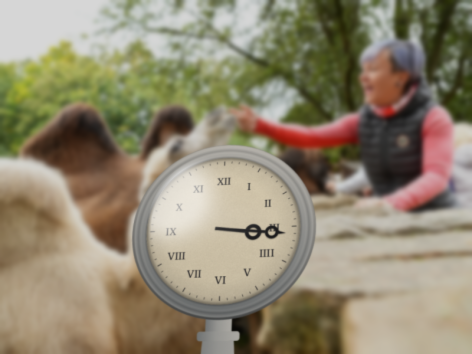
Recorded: h=3 m=16
